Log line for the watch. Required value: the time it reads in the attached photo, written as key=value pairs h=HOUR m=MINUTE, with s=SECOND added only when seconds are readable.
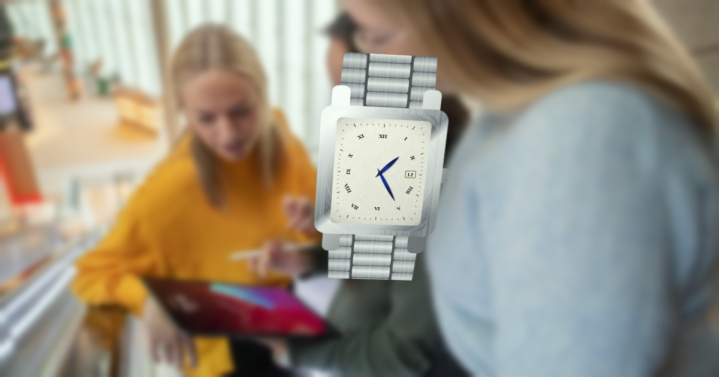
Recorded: h=1 m=25
